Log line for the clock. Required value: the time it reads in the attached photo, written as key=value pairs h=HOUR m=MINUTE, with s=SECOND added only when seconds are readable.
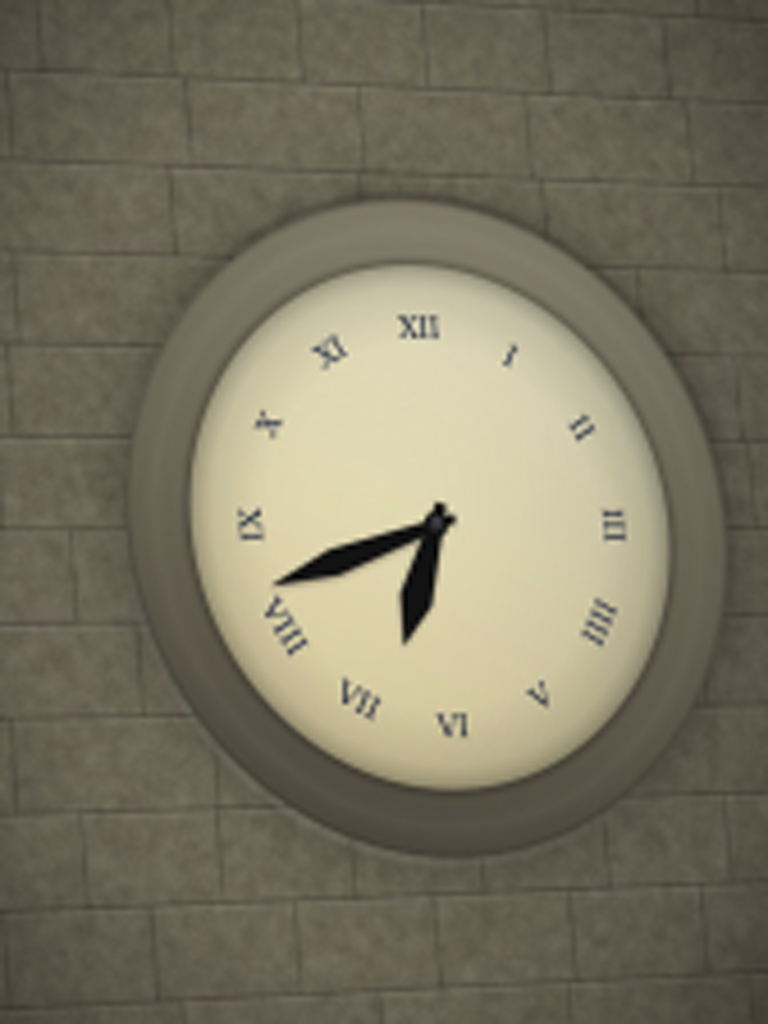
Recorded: h=6 m=42
